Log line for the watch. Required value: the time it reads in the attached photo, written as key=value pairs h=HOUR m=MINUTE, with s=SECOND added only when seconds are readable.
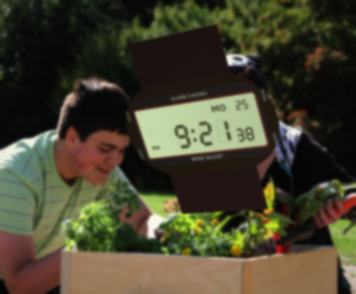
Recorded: h=9 m=21 s=38
